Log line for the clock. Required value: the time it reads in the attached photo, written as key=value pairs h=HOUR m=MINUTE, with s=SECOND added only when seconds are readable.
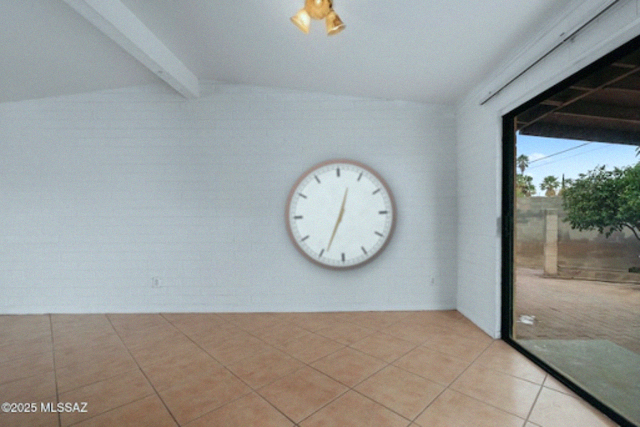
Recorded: h=12 m=34
